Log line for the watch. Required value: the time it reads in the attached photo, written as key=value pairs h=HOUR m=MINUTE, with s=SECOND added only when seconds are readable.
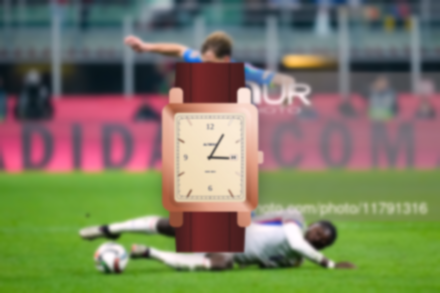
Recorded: h=3 m=5
